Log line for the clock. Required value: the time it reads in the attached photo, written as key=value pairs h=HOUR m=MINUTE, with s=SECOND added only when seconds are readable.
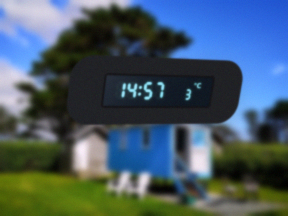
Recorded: h=14 m=57
